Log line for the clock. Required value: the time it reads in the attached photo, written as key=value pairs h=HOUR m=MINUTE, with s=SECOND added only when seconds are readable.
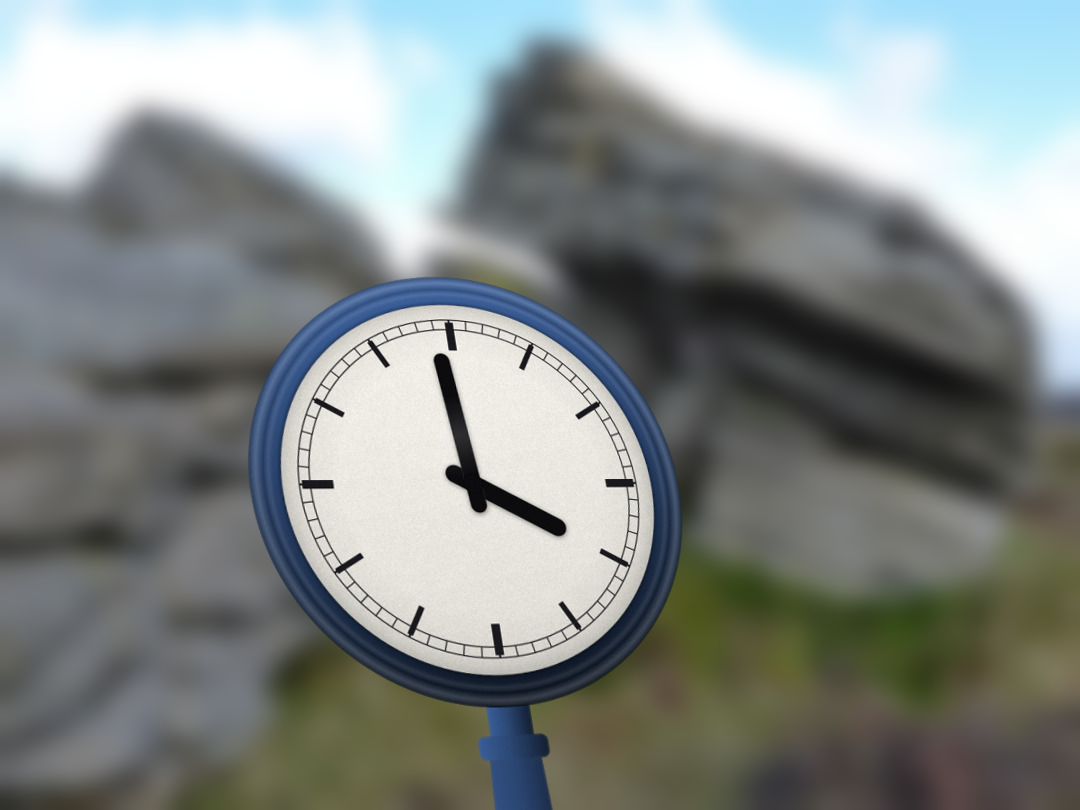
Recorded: h=3 m=59
